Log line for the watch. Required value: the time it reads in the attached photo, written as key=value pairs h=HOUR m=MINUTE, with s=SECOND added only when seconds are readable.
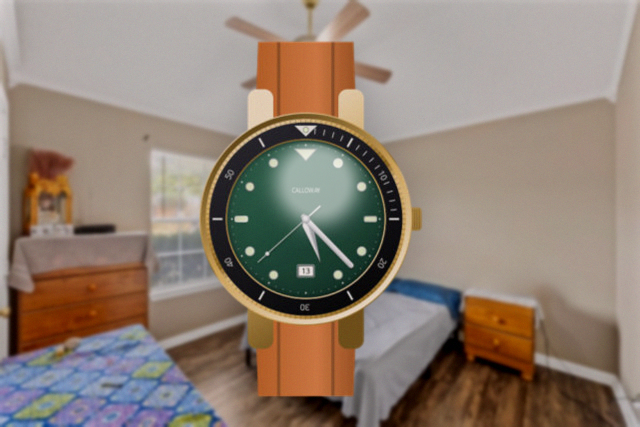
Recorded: h=5 m=22 s=38
